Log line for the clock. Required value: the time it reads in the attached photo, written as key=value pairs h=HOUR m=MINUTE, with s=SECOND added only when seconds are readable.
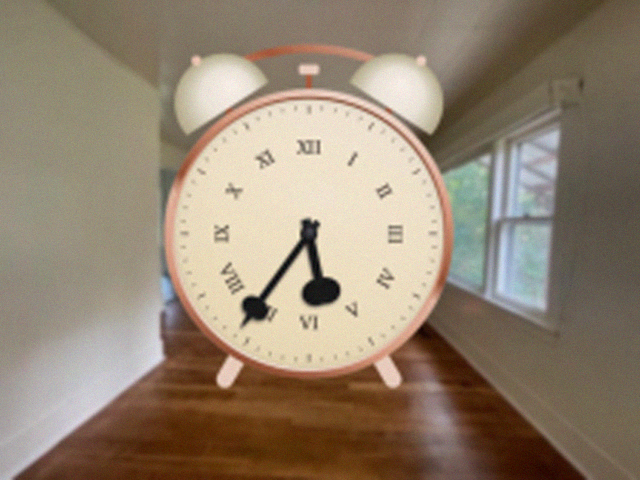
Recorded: h=5 m=36
